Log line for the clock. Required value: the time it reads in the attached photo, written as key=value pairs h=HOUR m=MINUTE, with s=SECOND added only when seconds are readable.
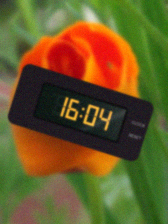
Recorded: h=16 m=4
